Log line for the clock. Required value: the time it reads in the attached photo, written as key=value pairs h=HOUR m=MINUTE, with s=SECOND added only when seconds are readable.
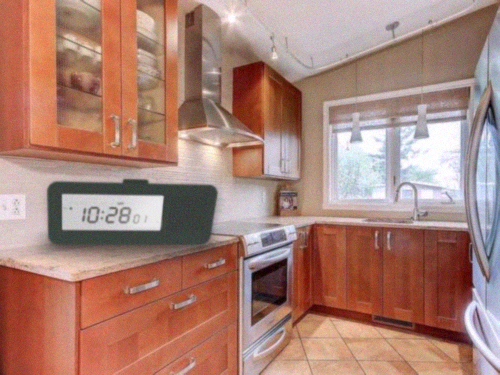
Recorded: h=10 m=28
